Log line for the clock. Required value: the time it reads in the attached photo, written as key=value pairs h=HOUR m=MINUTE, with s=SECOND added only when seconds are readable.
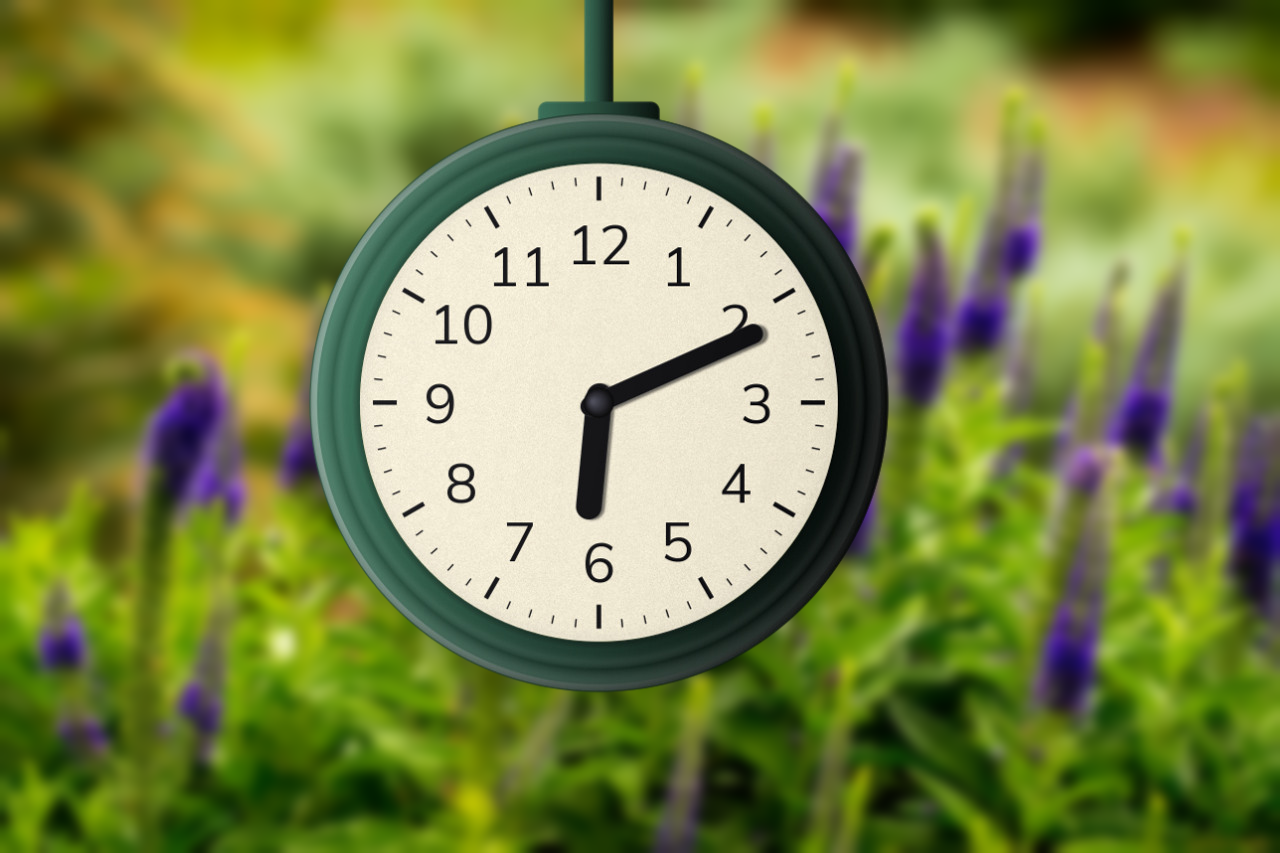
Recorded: h=6 m=11
